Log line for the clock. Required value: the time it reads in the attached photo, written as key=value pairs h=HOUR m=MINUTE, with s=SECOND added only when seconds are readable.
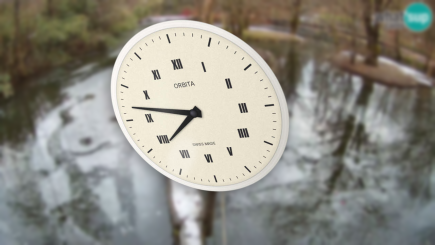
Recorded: h=7 m=47
